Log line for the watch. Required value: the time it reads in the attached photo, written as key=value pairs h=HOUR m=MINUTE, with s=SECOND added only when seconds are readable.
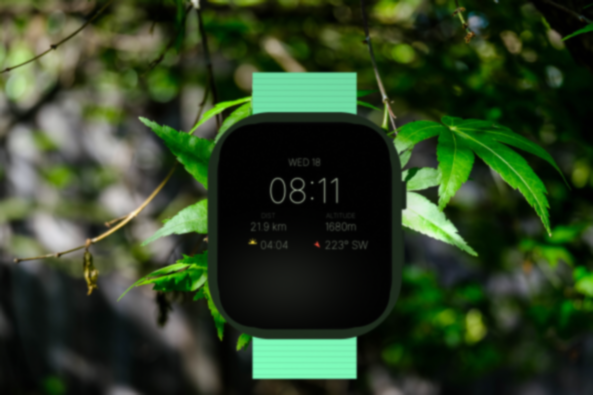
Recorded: h=8 m=11
